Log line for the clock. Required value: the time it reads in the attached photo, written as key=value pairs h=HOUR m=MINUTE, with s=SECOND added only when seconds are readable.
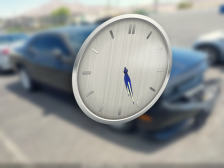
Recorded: h=5 m=26
